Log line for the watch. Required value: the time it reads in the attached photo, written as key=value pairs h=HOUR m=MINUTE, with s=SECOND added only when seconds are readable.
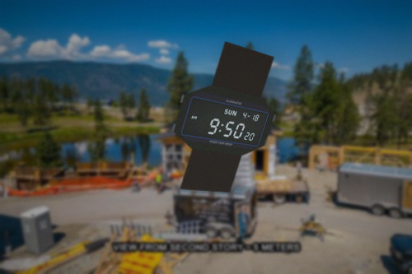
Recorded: h=9 m=50 s=20
